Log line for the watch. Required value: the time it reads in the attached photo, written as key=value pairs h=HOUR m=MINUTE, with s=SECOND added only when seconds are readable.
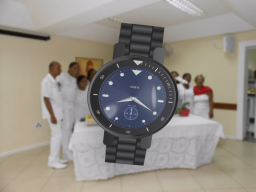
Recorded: h=8 m=20
